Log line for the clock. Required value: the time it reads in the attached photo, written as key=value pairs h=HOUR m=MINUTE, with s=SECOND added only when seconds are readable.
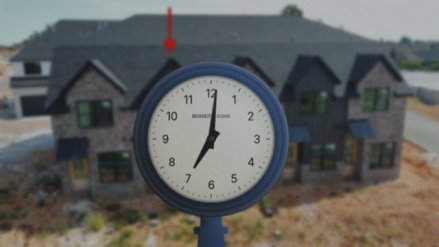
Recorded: h=7 m=1
